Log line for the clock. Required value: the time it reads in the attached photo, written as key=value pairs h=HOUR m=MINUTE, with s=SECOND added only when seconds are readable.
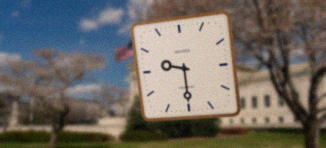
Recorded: h=9 m=30
